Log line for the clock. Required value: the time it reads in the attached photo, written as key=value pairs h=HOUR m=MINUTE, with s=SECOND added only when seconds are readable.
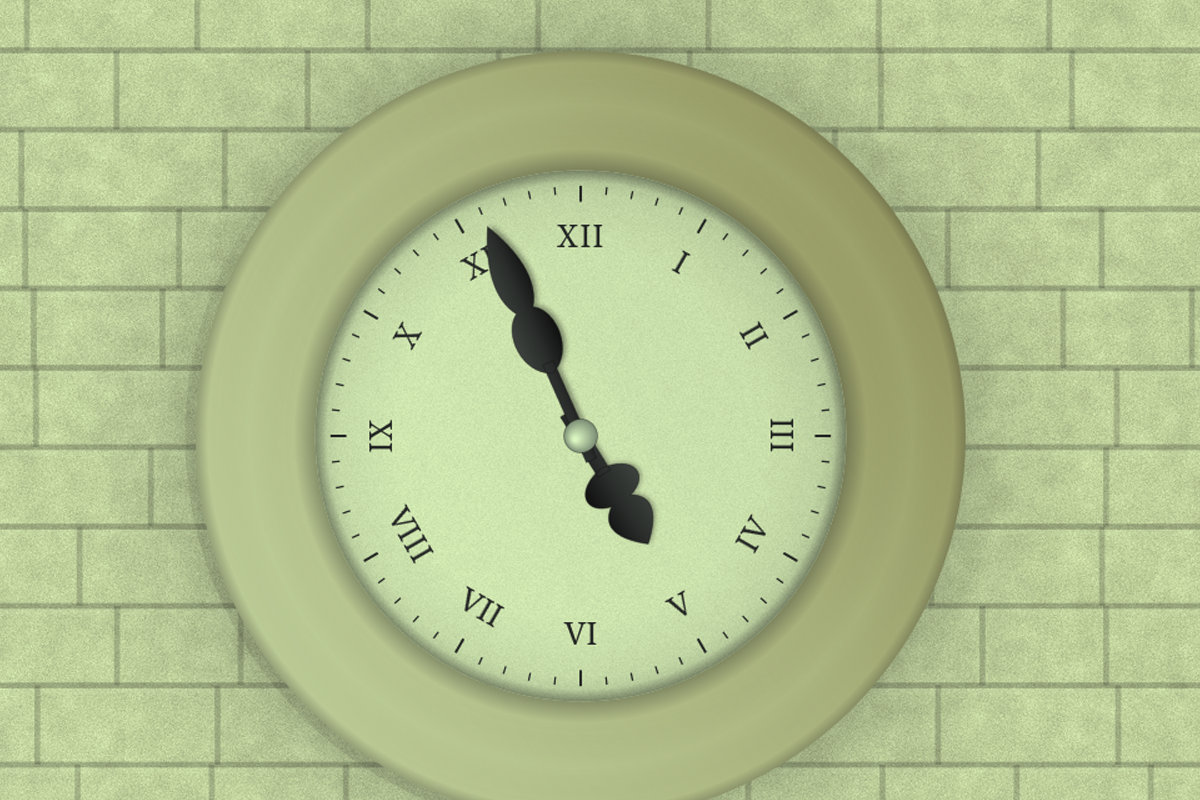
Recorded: h=4 m=56
